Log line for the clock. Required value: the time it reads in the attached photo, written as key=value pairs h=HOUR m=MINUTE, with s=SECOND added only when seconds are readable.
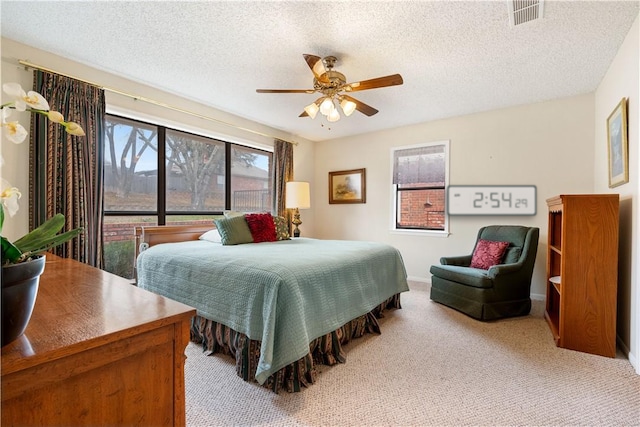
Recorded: h=2 m=54
